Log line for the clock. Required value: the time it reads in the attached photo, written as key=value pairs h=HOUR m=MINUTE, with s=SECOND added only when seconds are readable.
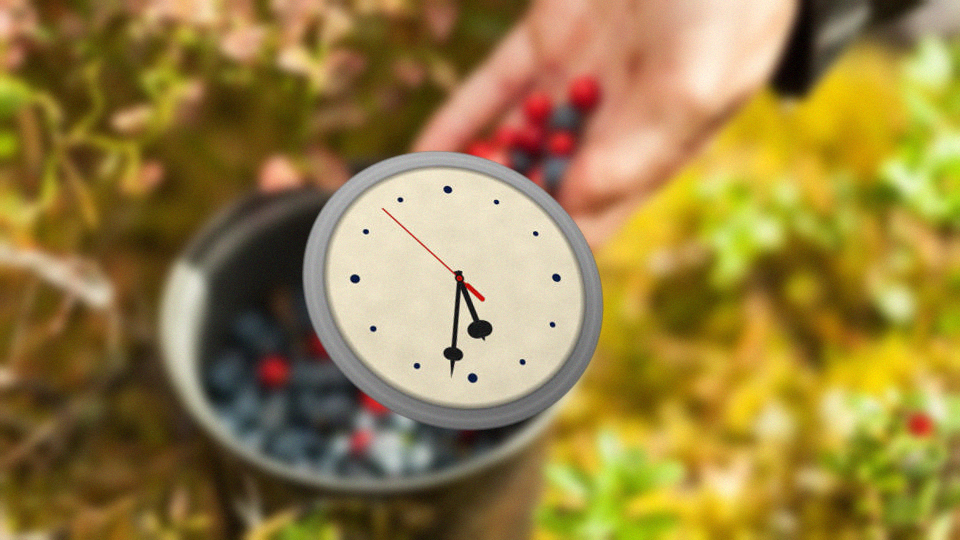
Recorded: h=5 m=31 s=53
